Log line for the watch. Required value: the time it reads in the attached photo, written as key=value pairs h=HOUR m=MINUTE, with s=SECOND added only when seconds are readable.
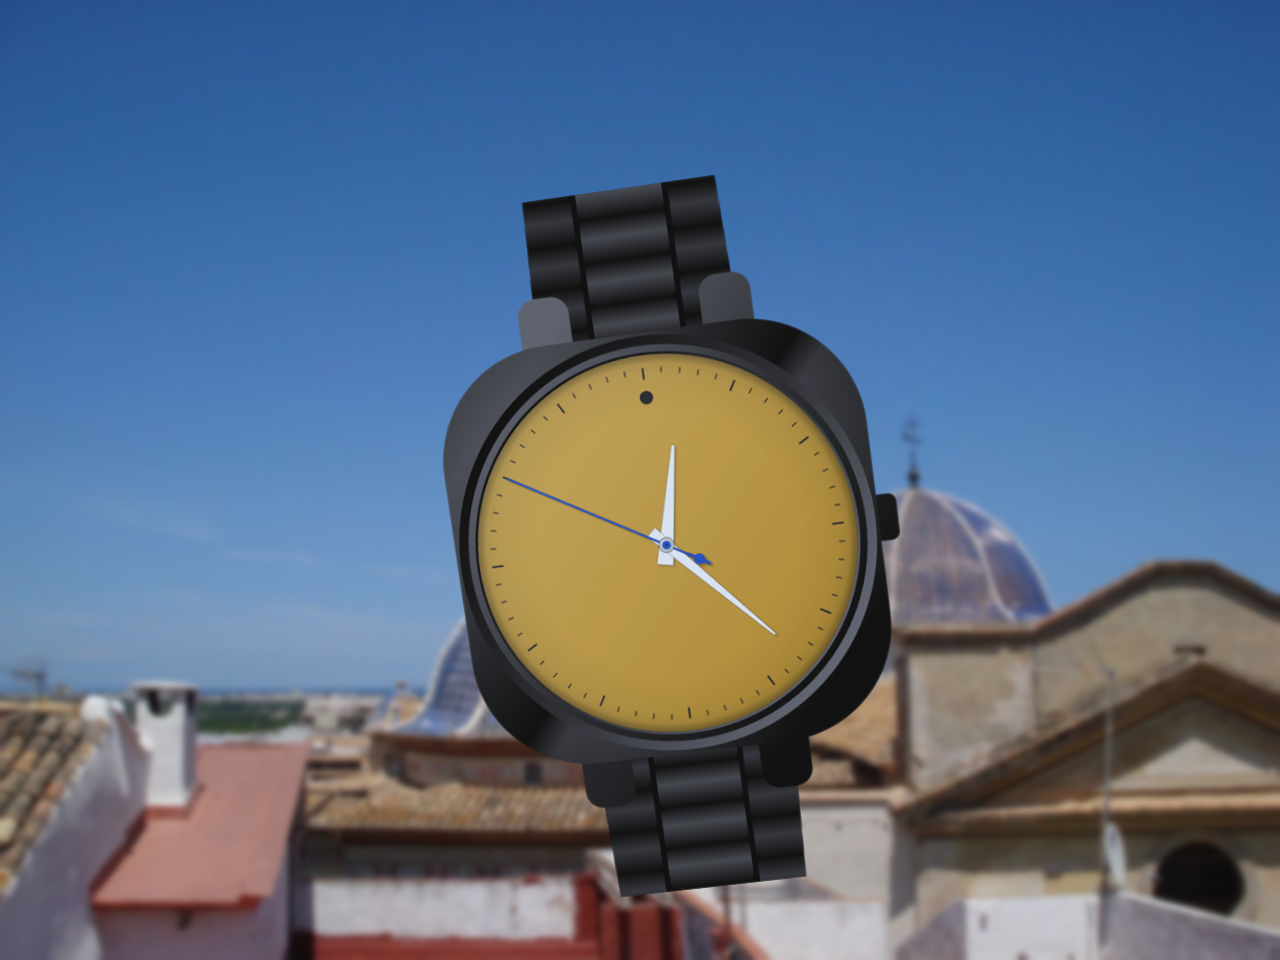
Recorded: h=12 m=22 s=50
